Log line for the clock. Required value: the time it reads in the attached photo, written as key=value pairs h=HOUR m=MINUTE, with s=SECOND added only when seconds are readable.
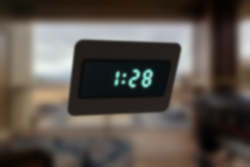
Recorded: h=1 m=28
